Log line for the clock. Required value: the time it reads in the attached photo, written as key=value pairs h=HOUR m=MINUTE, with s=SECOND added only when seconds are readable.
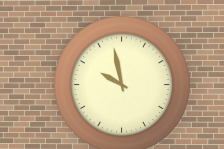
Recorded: h=9 m=58
